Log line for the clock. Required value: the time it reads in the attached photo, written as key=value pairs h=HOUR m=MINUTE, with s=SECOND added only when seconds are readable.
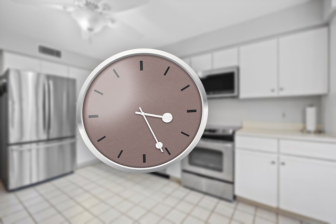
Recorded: h=3 m=26
